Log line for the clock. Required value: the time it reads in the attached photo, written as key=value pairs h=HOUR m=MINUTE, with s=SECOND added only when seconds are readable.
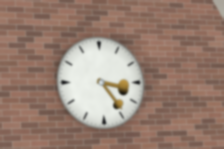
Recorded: h=3 m=24
